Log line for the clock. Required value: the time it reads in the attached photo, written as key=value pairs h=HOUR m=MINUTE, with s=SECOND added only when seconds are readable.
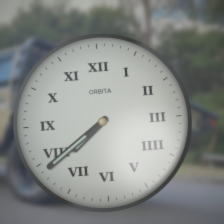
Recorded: h=7 m=39
